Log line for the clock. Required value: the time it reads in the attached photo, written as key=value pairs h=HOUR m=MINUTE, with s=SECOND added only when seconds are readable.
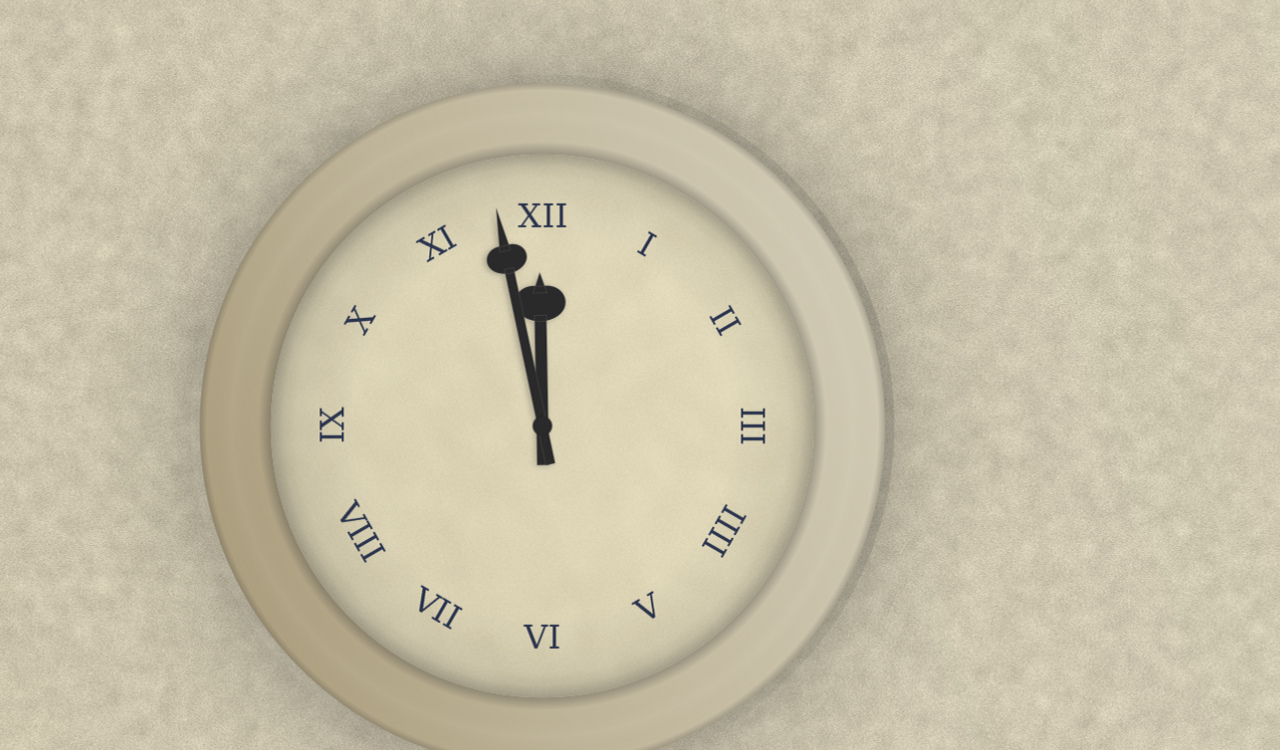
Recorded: h=11 m=58
